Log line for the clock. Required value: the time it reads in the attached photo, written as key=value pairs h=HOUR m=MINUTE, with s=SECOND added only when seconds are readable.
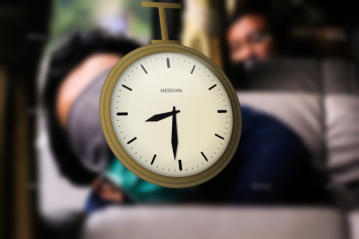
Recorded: h=8 m=31
